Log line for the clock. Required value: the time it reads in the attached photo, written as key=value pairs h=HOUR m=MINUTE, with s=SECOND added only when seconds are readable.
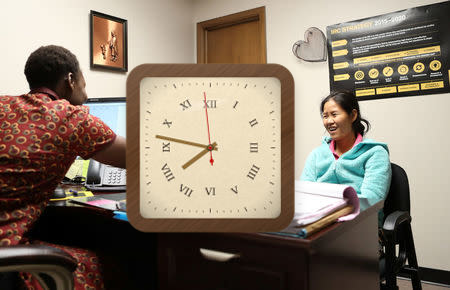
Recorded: h=7 m=46 s=59
